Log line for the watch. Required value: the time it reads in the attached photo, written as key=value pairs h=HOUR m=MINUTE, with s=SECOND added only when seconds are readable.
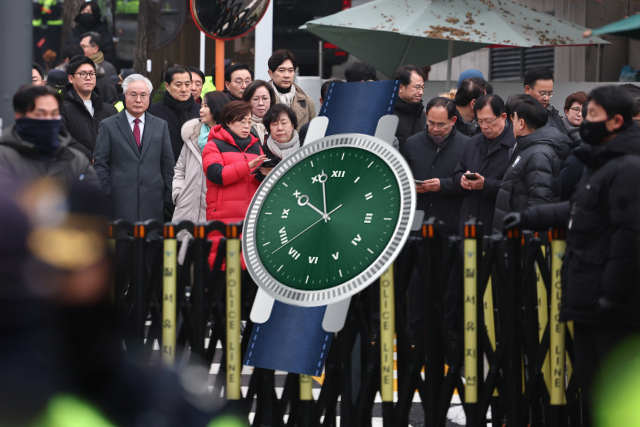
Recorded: h=9 m=56 s=38
